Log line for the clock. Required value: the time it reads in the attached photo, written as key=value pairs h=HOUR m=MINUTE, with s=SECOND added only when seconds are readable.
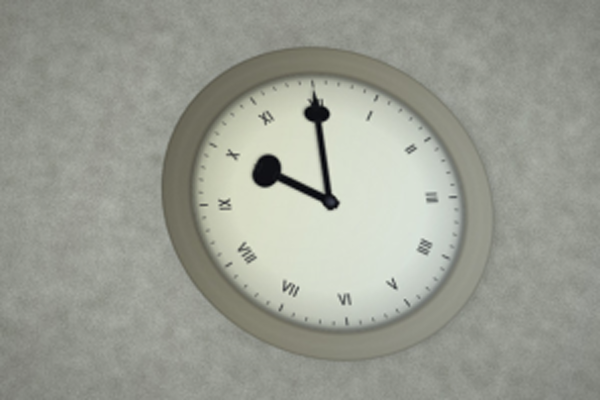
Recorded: h=10 m=0
